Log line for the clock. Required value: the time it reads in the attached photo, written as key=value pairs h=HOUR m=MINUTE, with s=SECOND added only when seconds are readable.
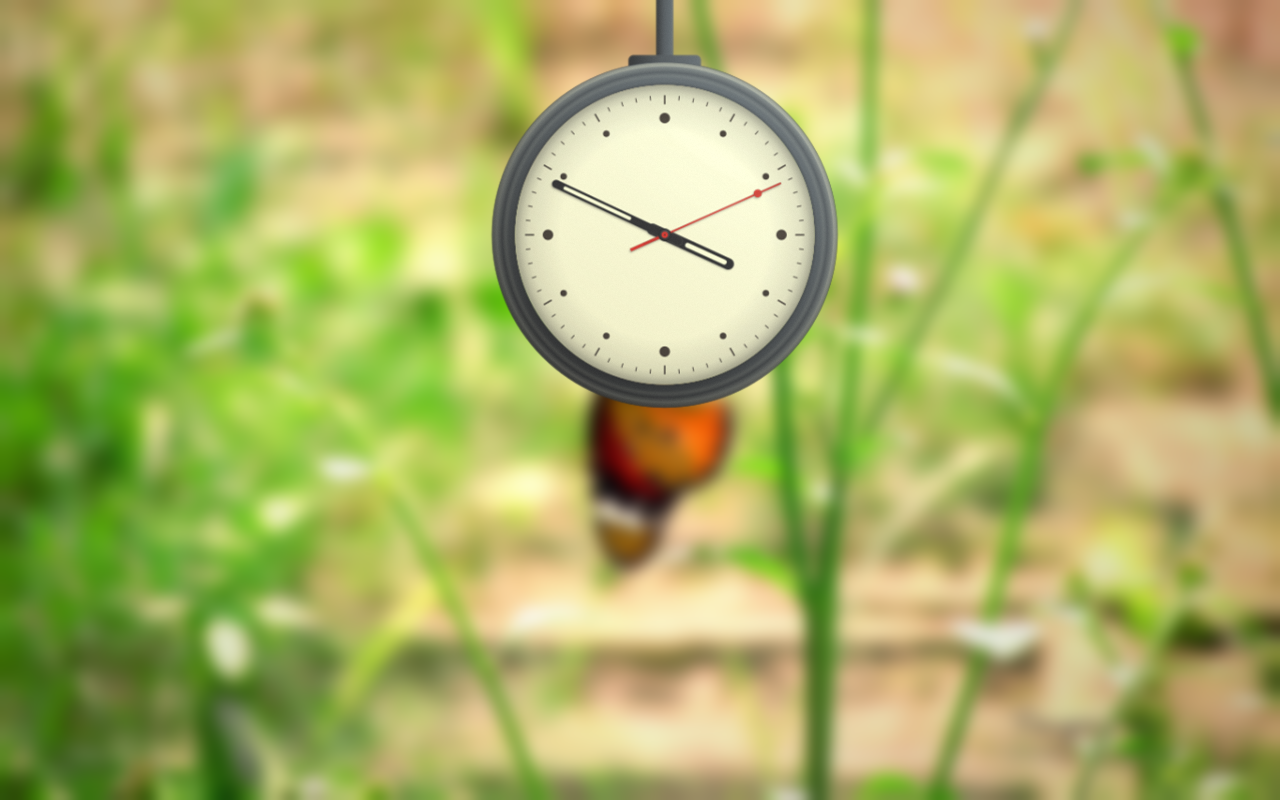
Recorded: h=3 m=49 s=11
